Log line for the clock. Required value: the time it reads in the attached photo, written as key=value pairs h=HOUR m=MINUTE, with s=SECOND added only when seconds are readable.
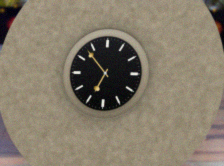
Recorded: h=6 m=53
